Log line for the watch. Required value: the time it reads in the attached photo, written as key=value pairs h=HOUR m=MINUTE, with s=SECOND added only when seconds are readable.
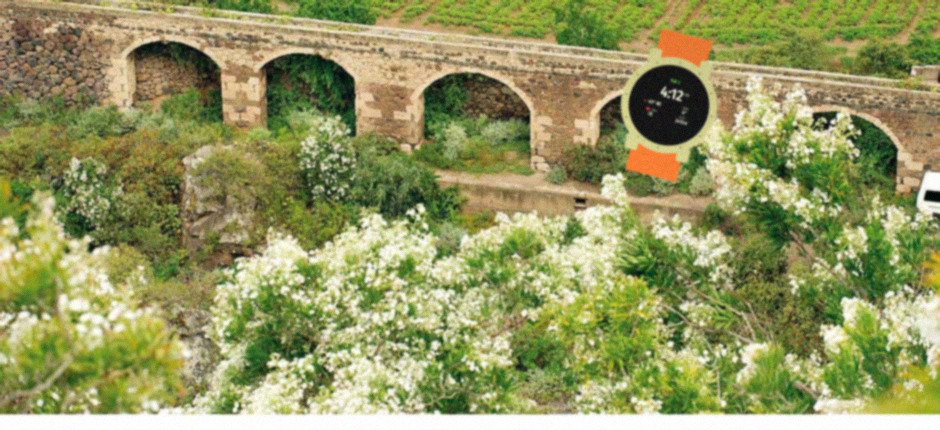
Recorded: h=4 m=12
